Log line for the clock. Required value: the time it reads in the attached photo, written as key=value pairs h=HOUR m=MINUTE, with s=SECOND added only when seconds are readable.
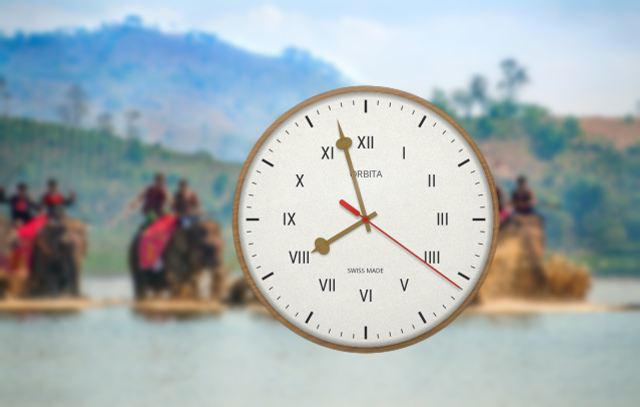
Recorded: h=7 m=57 s=21
